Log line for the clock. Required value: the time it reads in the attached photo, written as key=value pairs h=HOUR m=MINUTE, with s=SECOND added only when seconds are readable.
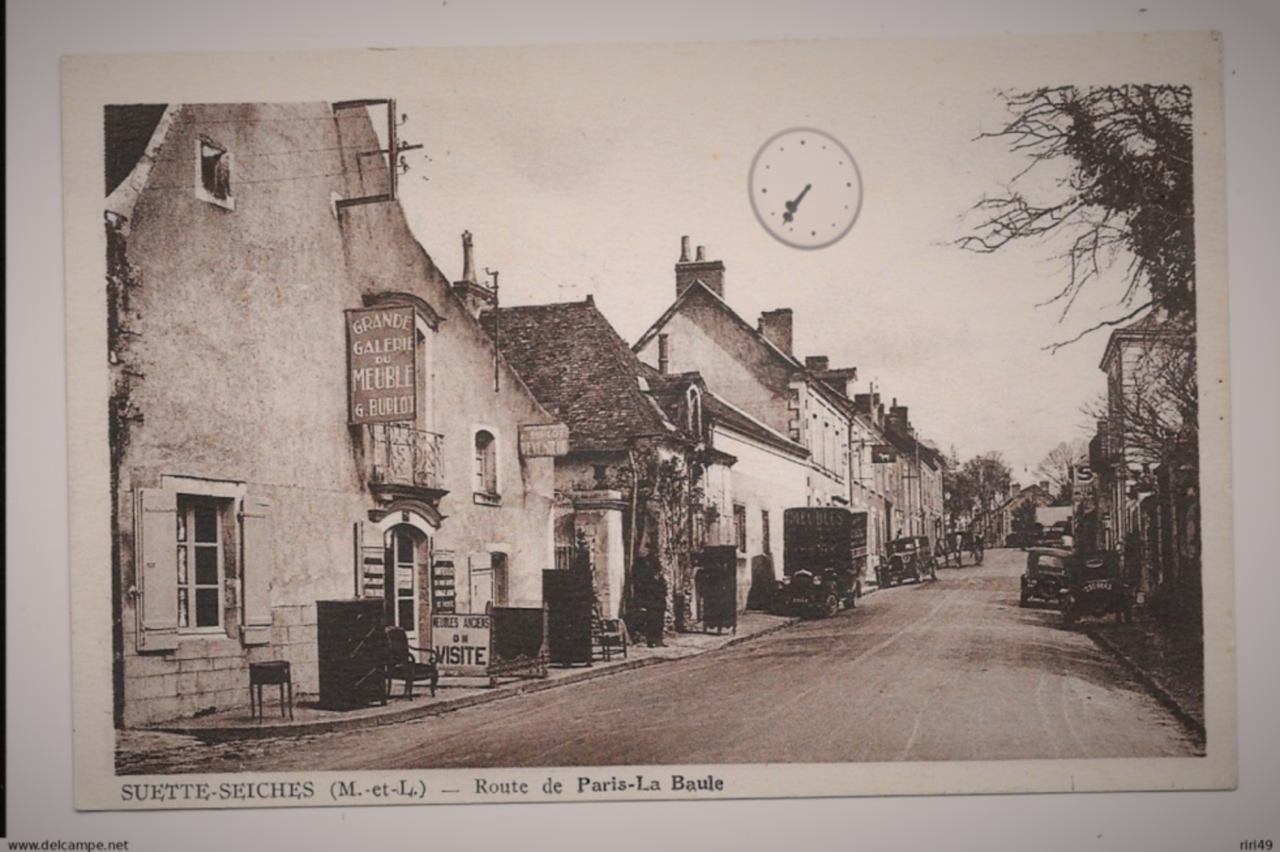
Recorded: h=7 m=37
